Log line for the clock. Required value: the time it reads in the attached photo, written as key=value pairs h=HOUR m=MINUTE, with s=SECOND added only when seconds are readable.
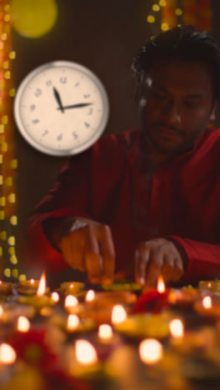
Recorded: h=11 m=13
